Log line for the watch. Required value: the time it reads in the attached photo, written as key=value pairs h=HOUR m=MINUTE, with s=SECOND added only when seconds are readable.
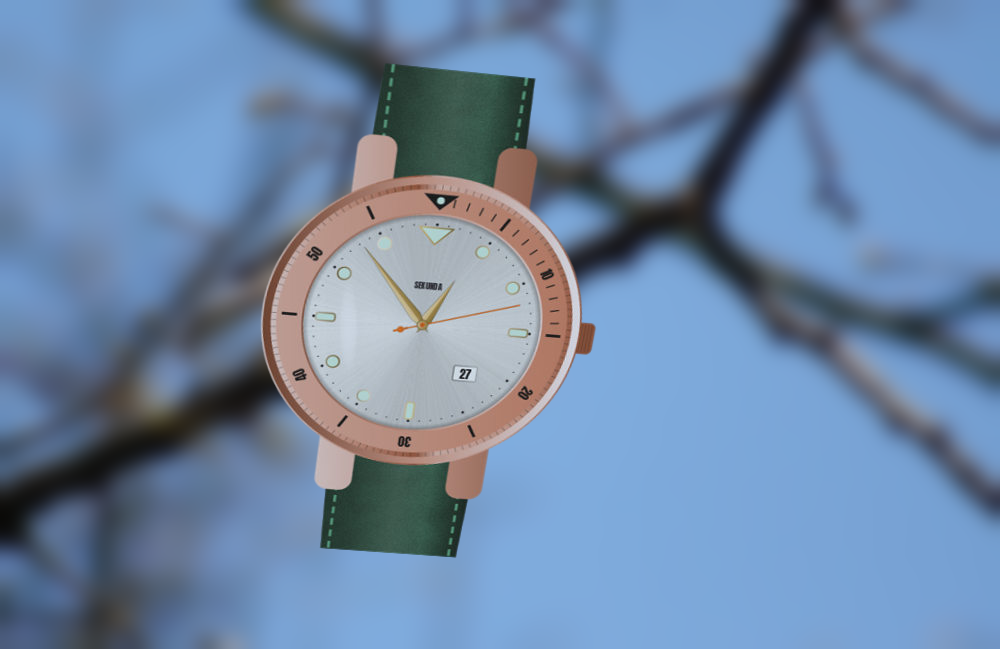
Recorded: h=12 m=53 s=12
